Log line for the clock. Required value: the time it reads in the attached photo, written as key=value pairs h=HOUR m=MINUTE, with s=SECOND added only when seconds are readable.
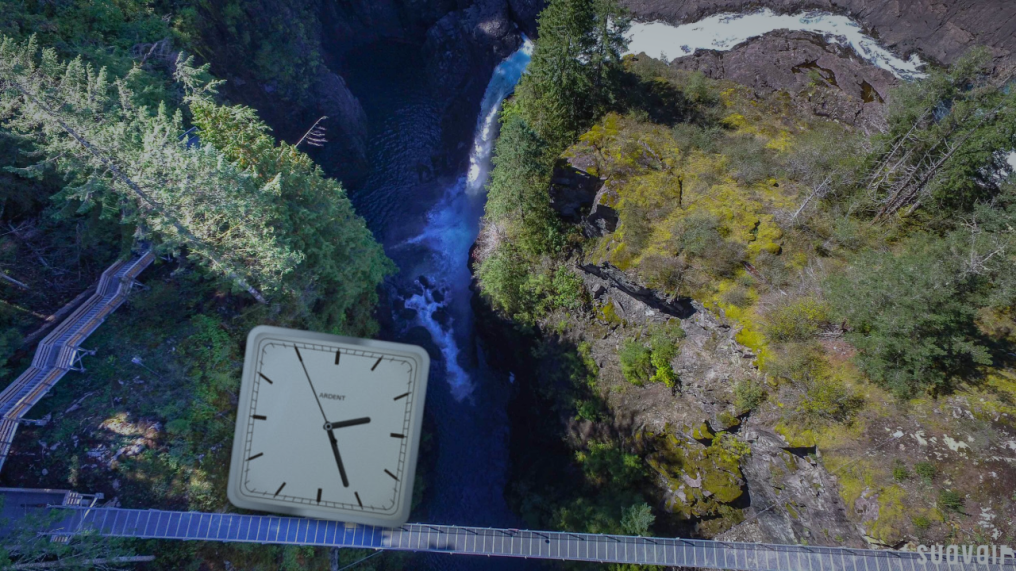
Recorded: h=2 m=25 s=55
